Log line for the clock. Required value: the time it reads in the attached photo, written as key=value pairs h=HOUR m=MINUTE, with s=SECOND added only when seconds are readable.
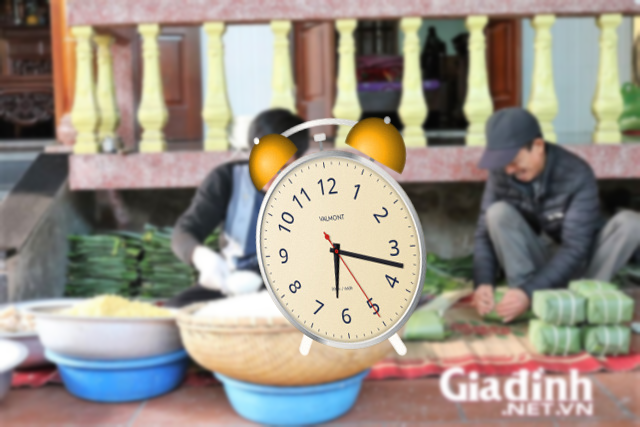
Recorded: h=6 m=17 s=25
